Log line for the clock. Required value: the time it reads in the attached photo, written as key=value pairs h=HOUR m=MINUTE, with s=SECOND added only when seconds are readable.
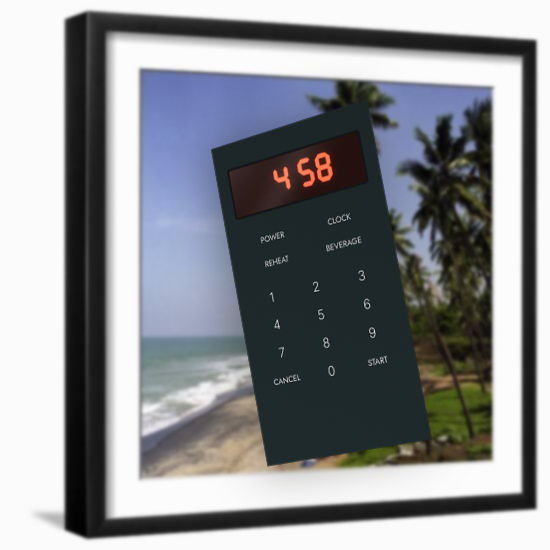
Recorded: h=4 m=58
